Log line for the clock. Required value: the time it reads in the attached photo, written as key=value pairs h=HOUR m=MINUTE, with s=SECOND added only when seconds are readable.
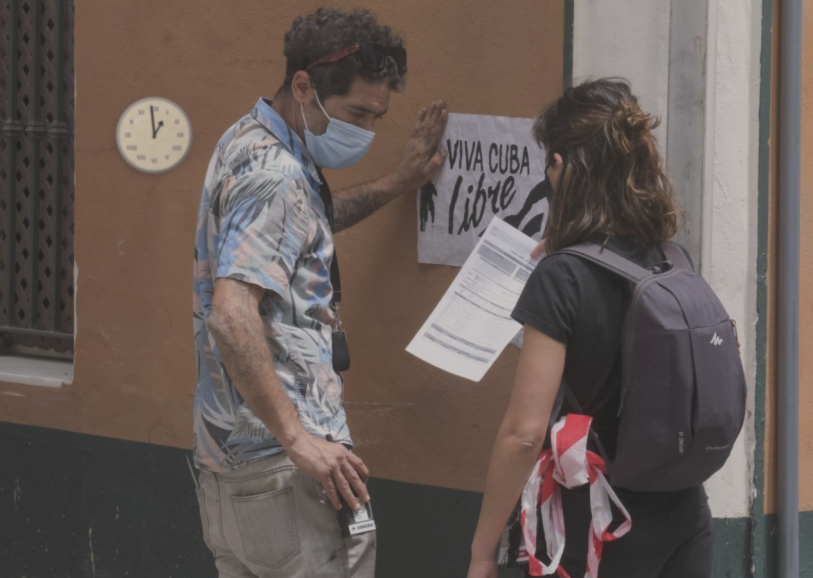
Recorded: h=12 m=59
